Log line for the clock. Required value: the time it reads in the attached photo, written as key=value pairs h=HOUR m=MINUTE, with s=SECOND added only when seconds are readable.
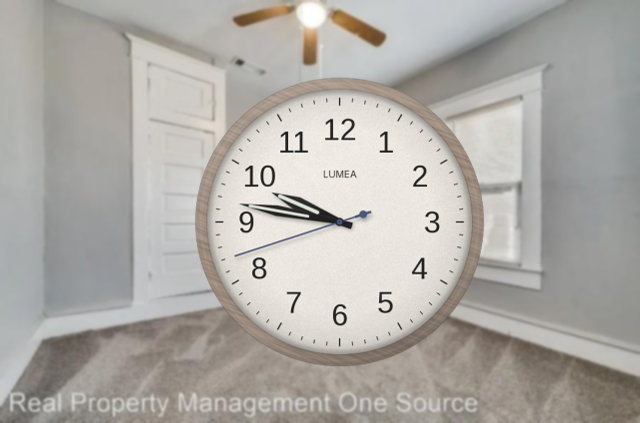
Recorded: h=9 m=46 s=42
